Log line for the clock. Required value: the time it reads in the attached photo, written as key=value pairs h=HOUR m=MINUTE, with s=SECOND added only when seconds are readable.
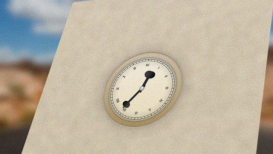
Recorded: h=12 m=36
